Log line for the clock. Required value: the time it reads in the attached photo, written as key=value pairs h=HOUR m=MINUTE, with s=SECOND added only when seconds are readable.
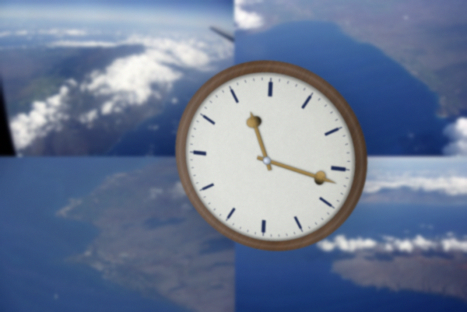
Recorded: h=11 m=17
